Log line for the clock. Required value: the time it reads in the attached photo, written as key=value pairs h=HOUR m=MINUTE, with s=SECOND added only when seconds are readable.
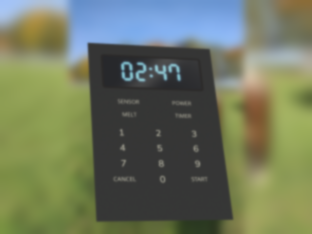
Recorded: h=2 m=47
